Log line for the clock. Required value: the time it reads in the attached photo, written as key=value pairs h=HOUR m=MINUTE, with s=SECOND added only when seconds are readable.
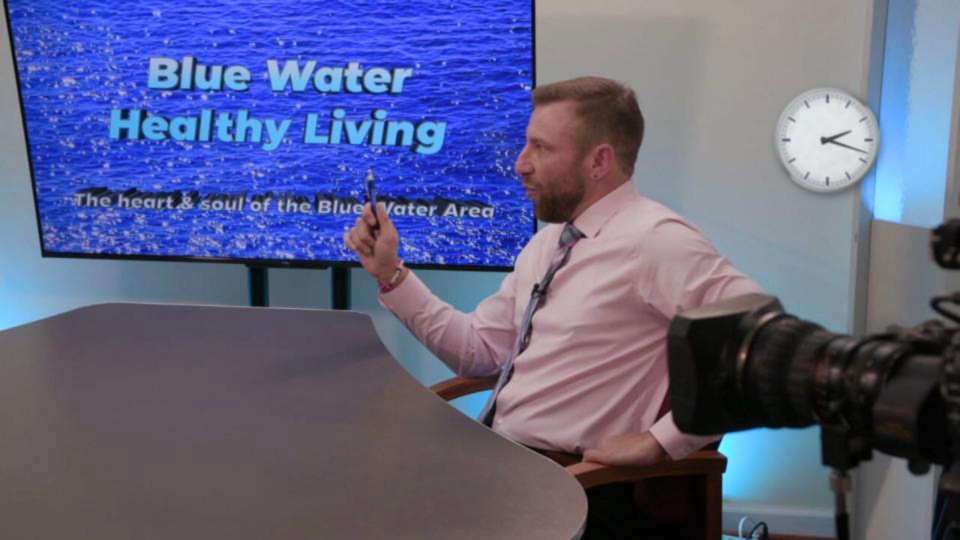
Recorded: h=2 m=18
